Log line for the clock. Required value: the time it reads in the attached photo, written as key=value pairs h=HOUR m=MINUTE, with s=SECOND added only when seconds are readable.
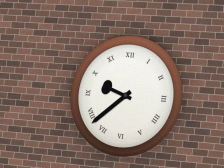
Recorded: h=9 m=38
